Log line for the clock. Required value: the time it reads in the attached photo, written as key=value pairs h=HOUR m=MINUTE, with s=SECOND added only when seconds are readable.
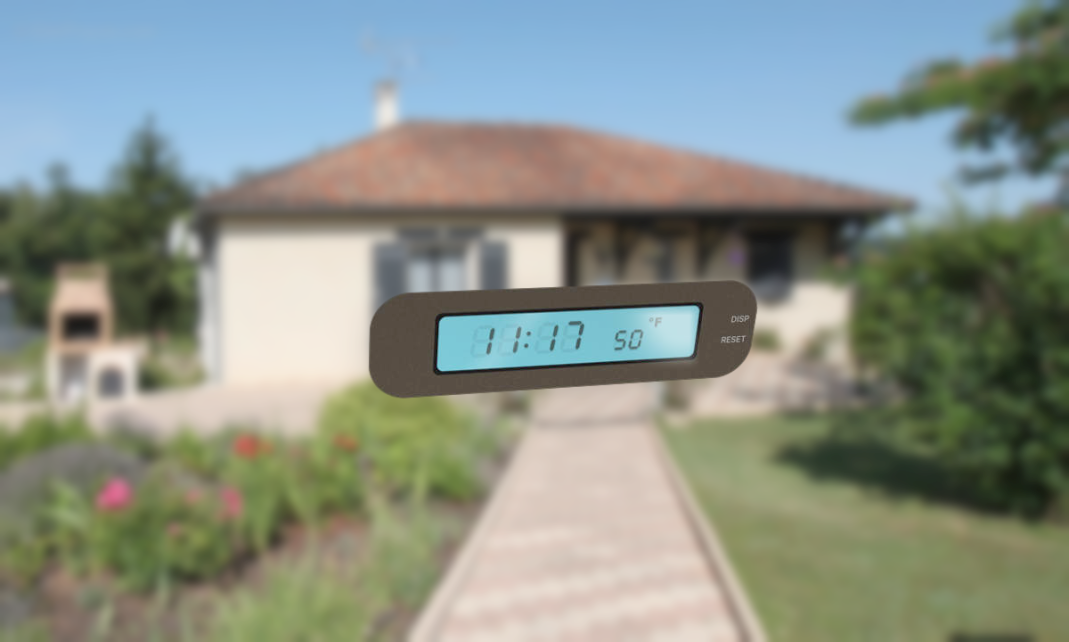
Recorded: h=11 m=17
